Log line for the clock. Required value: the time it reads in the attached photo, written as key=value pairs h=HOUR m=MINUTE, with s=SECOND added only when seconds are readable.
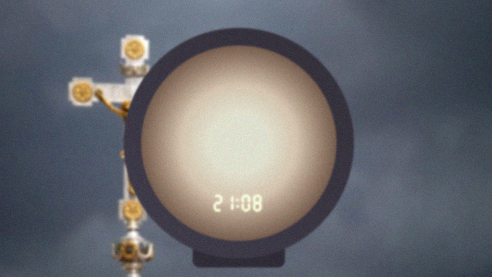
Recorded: h=21 m=8
